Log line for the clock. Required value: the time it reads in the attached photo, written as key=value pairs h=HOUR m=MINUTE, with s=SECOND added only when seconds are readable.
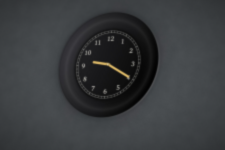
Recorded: h=9 m=20
